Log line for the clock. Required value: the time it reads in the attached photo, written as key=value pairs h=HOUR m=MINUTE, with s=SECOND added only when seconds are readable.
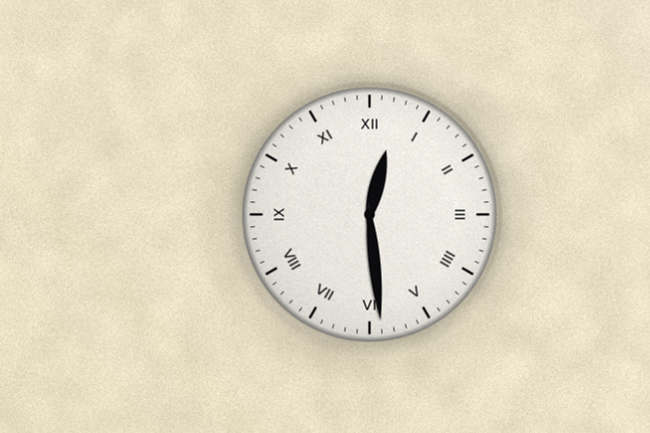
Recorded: h=12 m=29
